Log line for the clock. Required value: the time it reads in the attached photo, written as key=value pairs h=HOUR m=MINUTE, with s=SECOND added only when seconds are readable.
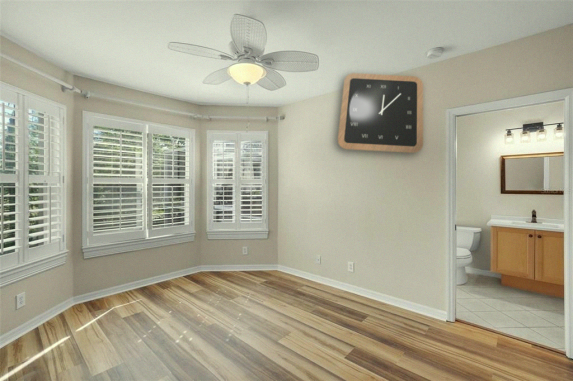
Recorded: h=12 m=7
